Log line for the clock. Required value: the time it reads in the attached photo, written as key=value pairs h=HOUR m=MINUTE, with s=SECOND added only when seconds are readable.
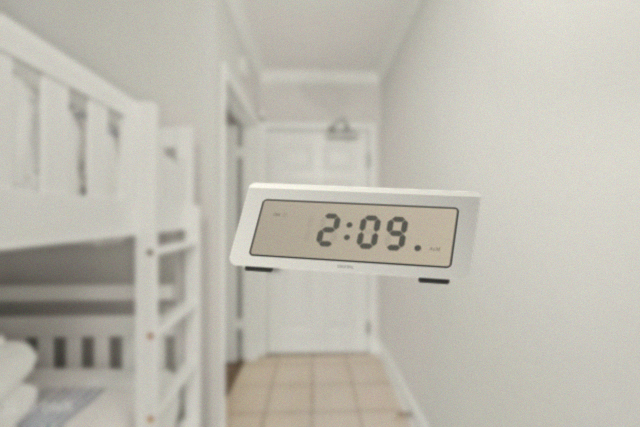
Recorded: h=2 m=9
